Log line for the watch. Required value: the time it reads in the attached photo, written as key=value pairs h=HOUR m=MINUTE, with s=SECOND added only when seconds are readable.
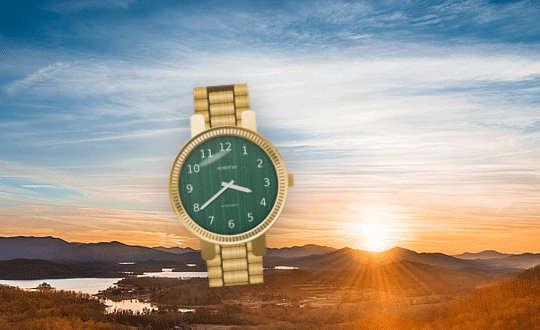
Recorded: h=3 m=39
